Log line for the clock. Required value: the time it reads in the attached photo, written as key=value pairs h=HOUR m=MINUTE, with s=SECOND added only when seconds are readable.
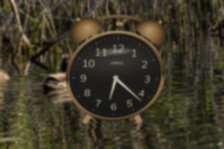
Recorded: h=6 m=22
